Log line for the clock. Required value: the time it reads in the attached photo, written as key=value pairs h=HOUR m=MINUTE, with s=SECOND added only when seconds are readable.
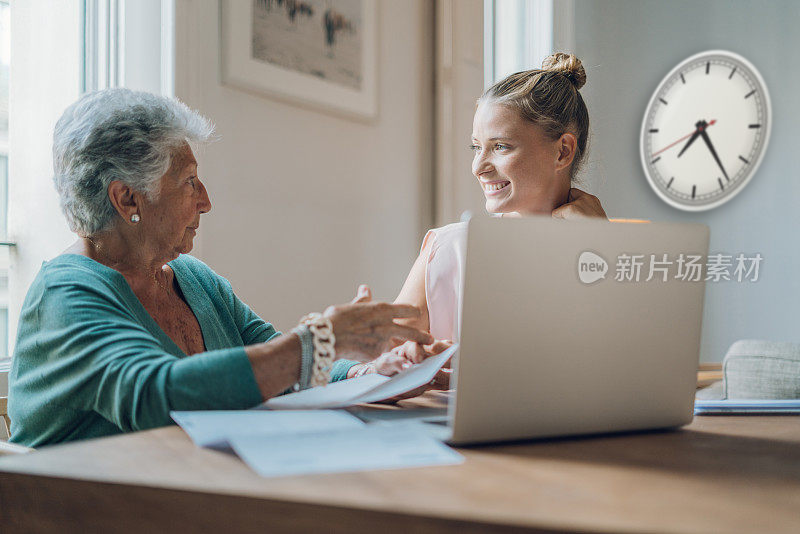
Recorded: h=7 m=23 s=41
